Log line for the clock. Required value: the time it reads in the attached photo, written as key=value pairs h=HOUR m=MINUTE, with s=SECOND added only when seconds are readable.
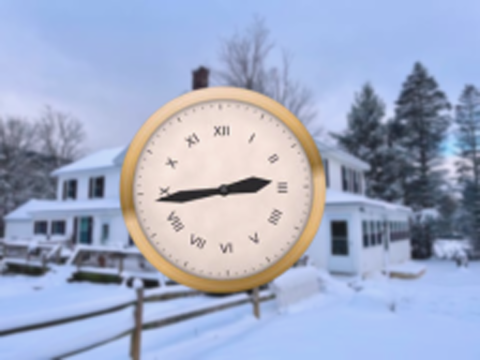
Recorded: h=2 m=44
